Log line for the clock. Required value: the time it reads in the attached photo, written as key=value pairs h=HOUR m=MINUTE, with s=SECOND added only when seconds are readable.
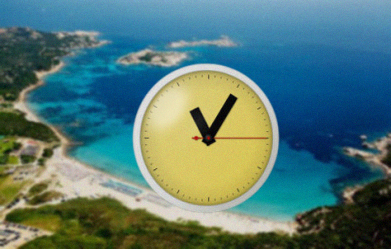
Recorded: h=11 m=5 s=15
